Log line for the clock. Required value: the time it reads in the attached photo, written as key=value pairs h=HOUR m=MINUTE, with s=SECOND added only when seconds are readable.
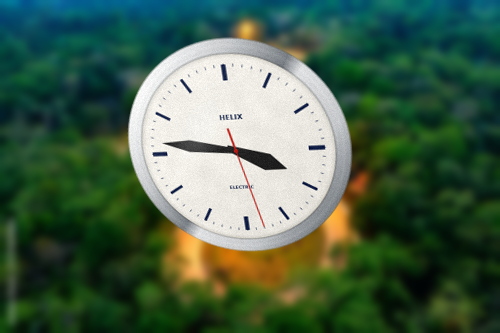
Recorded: h=3 m=46 s=28
